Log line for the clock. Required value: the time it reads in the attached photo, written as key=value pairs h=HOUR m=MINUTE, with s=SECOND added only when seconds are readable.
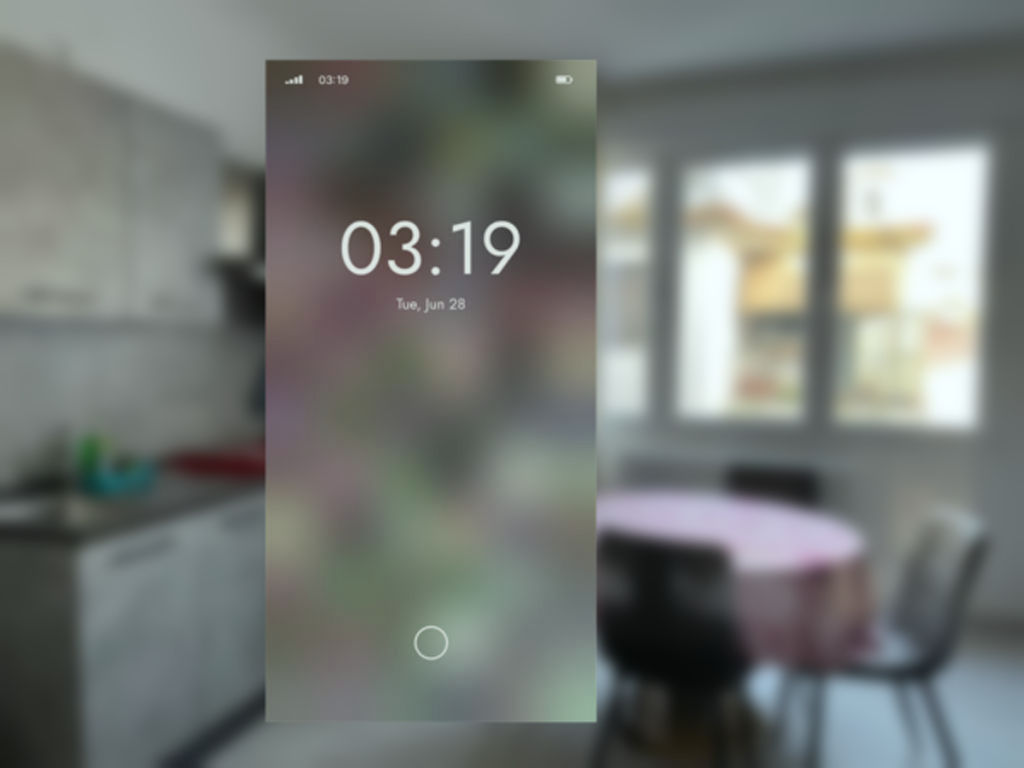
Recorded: h=3 m=19
